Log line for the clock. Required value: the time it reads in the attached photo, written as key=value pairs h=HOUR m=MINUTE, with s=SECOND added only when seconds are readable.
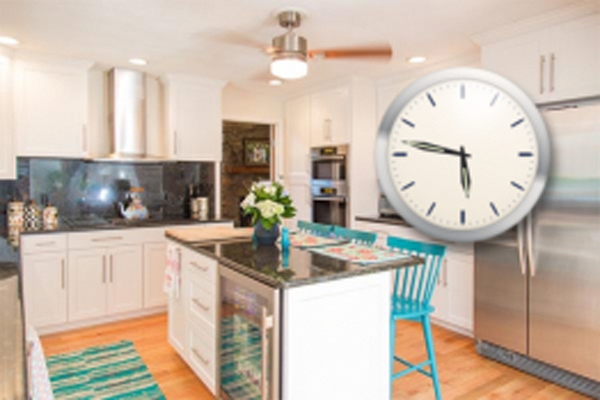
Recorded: h=5 m=47
